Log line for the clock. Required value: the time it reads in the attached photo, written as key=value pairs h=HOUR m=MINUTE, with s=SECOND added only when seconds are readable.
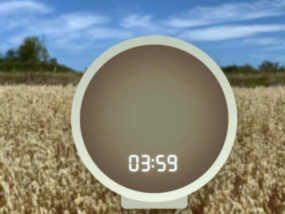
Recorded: h=3 m=59
